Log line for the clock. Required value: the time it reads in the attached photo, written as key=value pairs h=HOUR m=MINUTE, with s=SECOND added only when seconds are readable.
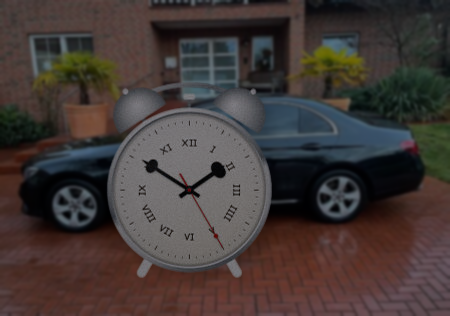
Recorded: h=1 m=50 s=25
